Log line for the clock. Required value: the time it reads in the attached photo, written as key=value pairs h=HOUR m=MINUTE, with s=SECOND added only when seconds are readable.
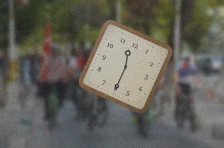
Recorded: h=11 m=30
